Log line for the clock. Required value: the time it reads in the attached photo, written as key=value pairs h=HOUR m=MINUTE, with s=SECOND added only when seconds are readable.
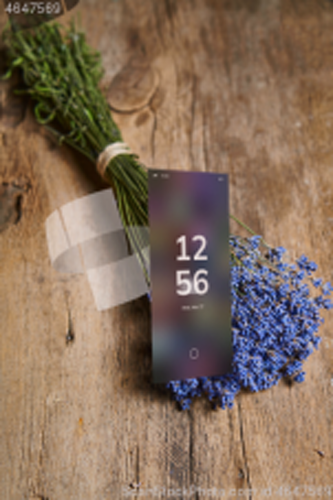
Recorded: h=12 m=56
